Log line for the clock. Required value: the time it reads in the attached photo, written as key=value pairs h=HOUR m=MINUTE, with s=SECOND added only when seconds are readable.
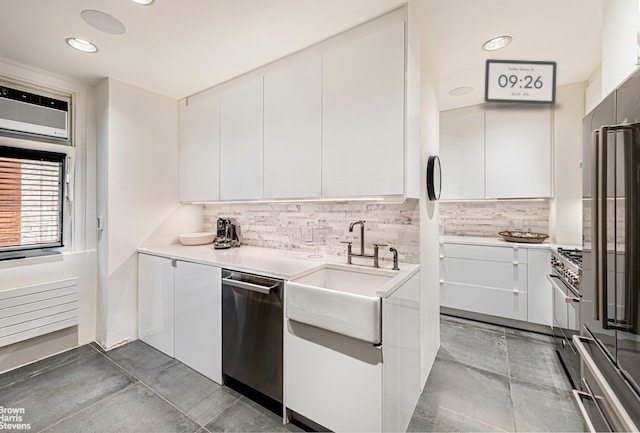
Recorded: h=9 m=26
